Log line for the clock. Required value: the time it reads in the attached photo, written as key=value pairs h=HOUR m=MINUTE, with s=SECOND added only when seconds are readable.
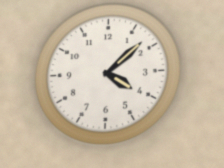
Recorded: h=4 m=8
